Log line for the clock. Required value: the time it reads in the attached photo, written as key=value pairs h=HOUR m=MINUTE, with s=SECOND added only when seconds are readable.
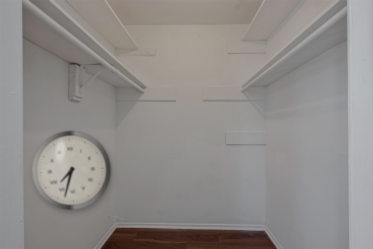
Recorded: h=7 m=33
